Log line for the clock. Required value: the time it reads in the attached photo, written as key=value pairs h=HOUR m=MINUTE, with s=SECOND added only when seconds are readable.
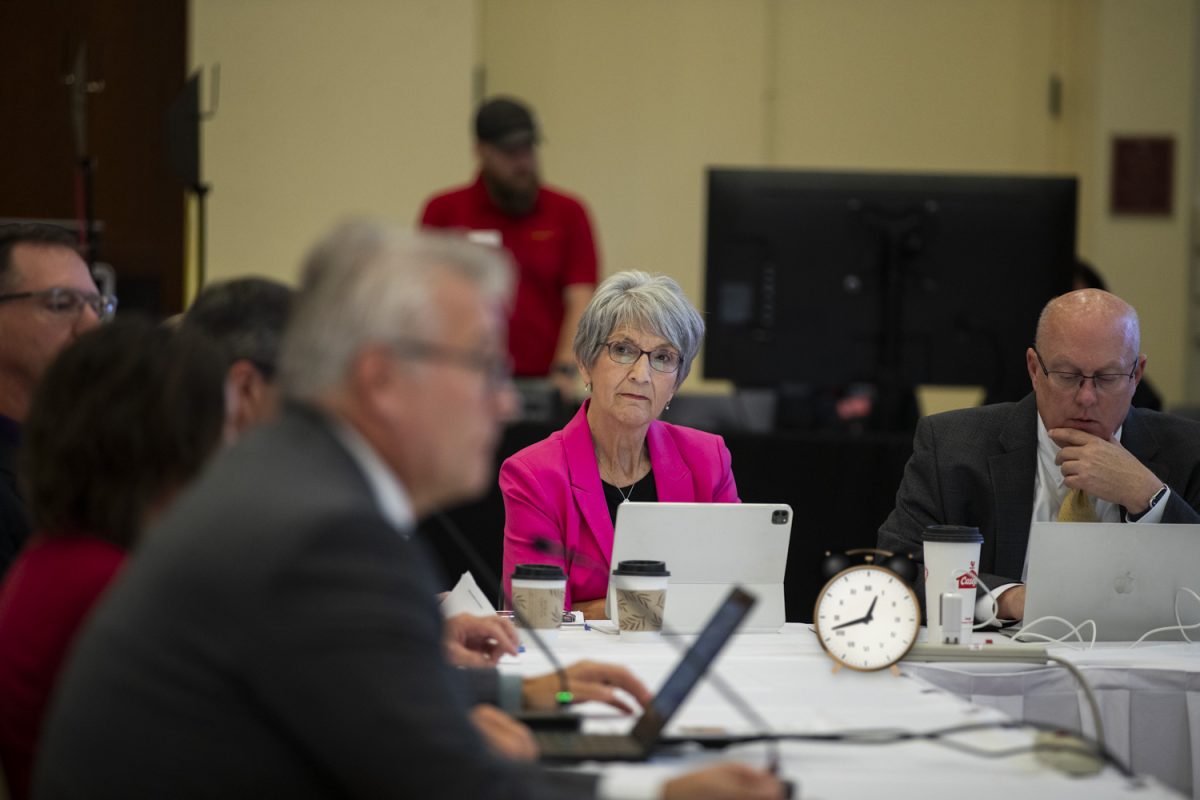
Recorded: h=12 m=42
